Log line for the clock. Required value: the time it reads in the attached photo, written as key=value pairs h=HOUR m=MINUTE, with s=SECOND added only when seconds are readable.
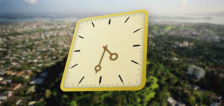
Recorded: h=4 m=32
